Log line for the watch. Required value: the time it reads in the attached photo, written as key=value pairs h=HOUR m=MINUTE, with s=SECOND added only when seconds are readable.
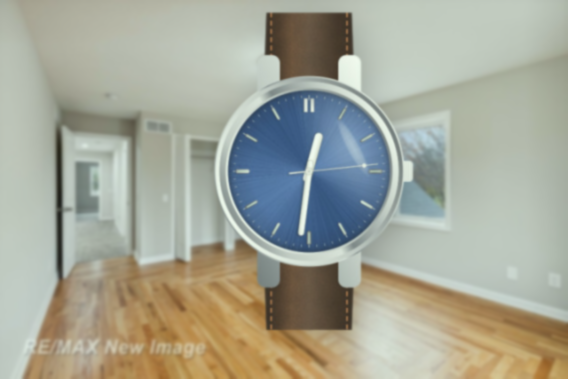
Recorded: h=12 m=31 s=14
